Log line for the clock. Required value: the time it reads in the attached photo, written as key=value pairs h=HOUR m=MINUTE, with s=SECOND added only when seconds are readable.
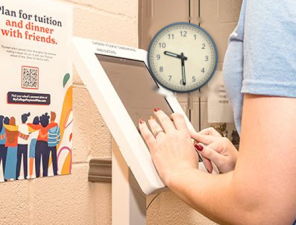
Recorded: h=9 m=29
